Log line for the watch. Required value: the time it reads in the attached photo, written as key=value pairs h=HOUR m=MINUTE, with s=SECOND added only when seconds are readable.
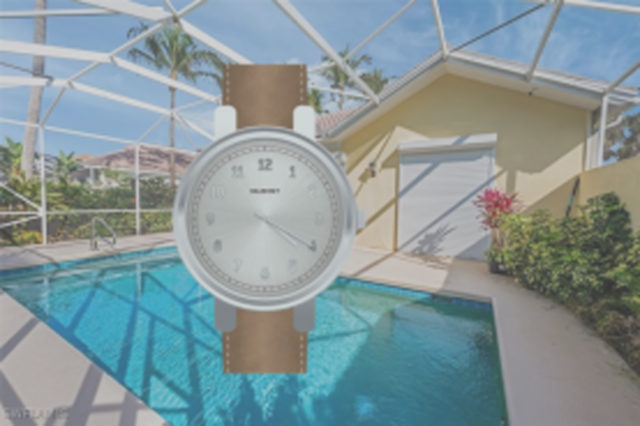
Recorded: h=4 m=20
